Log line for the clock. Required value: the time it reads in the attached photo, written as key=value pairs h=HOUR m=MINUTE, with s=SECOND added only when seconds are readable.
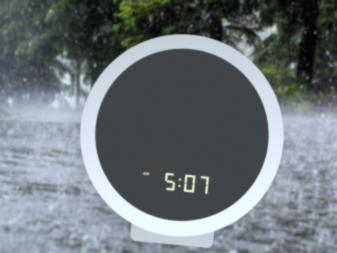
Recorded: h=5 m=7
